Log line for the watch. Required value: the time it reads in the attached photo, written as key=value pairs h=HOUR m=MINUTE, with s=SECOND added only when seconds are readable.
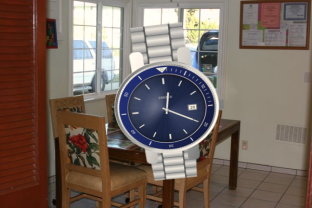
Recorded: h=12 m=20
